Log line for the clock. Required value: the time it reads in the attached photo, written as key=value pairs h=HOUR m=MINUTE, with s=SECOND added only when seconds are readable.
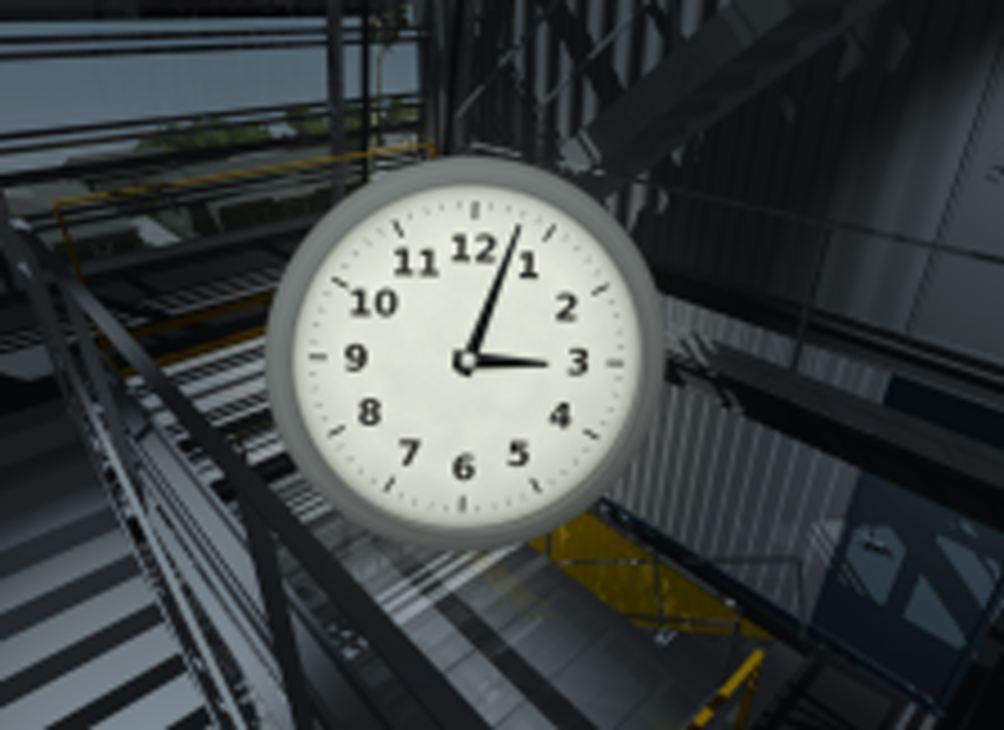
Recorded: h=3 m=3
